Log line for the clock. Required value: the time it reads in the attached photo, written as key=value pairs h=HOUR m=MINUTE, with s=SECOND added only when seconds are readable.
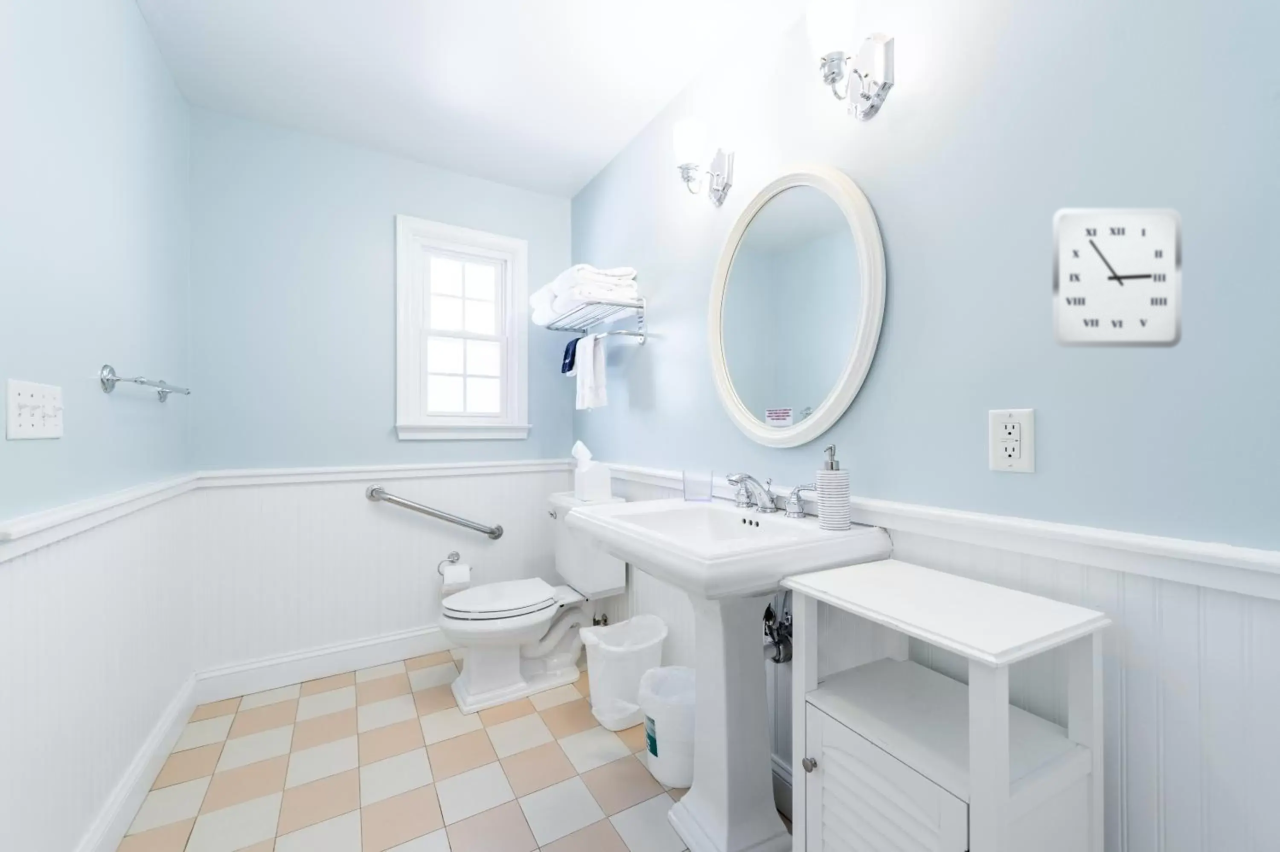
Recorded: h=2 m=54
